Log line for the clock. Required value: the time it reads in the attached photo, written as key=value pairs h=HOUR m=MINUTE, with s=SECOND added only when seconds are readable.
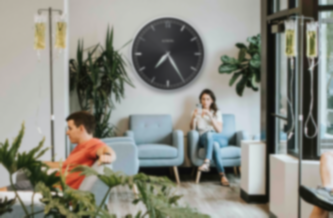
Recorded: h=7 m=25
